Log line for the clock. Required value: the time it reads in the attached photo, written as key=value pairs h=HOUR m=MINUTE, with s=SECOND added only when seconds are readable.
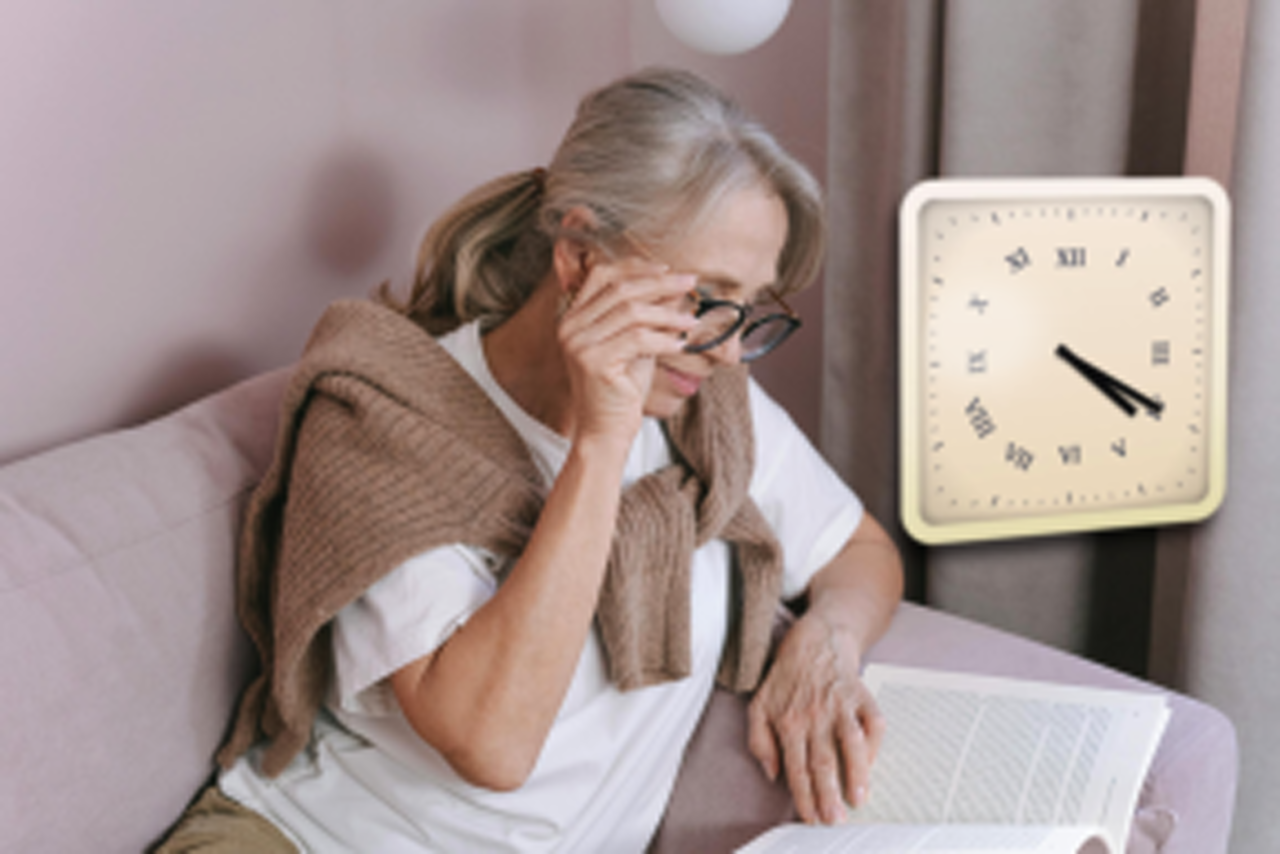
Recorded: h=4 m=20
